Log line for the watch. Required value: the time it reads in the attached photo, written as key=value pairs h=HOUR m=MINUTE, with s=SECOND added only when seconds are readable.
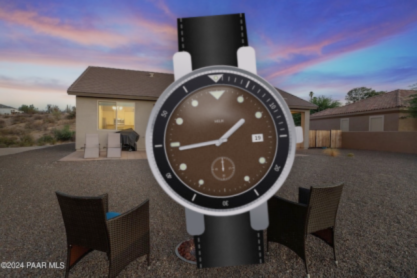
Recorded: h=1 m=44
